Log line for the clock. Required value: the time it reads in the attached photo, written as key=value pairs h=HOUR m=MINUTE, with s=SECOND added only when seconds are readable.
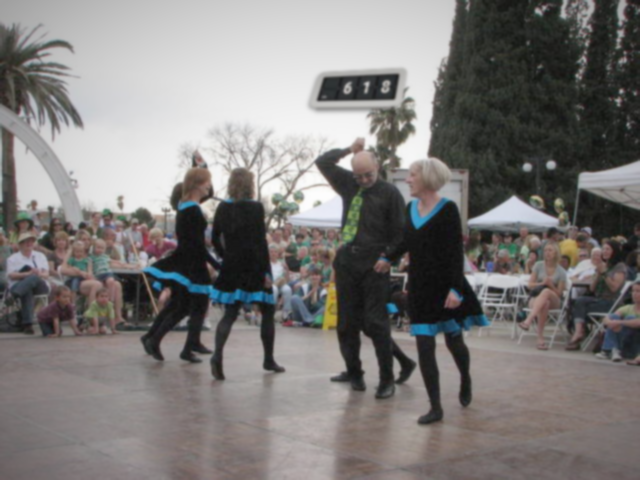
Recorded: h=6 m=18
